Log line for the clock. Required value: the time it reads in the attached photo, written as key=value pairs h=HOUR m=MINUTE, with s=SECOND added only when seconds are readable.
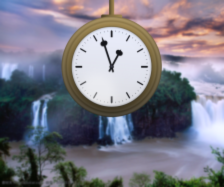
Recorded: h=12 m=57
